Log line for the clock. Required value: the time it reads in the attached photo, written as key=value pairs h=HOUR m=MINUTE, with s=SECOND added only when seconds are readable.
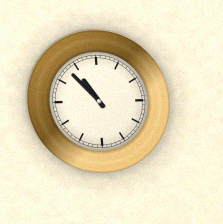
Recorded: h=10 m=53
